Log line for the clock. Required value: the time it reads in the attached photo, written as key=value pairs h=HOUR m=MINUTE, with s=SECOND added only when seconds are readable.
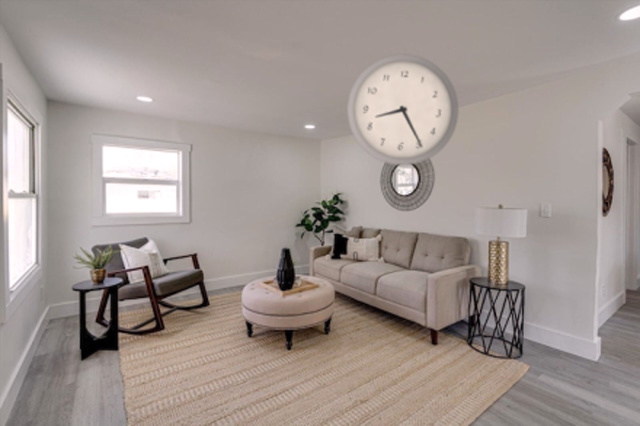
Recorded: h=8 m=25
